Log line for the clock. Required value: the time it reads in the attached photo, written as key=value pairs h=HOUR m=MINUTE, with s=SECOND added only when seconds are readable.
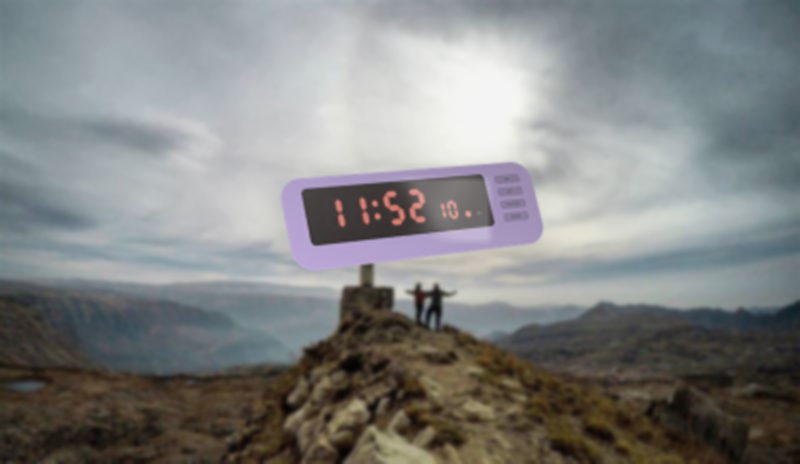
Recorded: h=11 m=52 s=10
